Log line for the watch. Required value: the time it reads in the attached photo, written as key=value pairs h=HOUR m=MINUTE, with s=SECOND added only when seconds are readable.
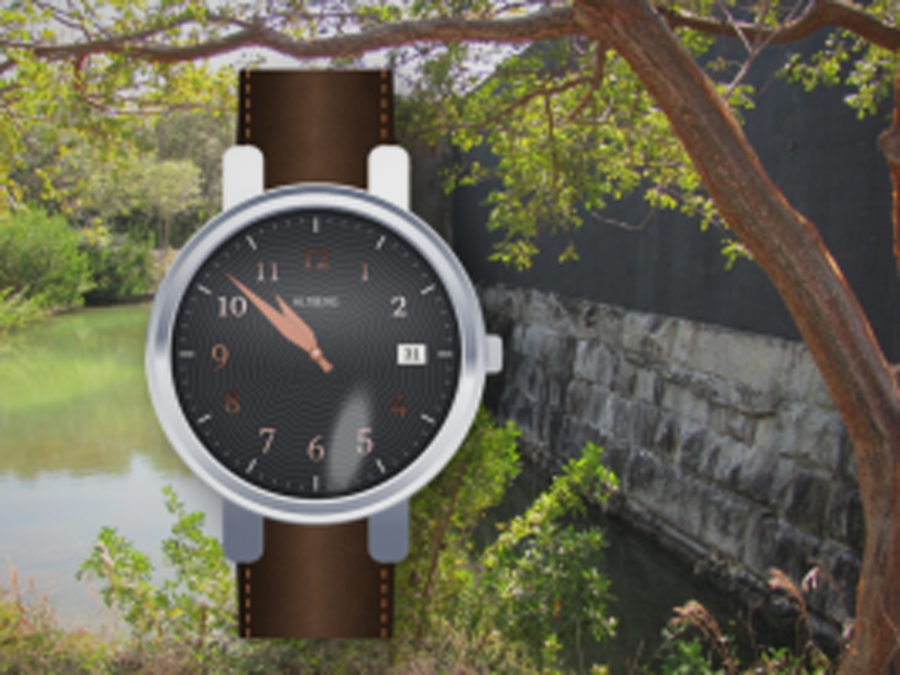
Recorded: h=10 m=52
